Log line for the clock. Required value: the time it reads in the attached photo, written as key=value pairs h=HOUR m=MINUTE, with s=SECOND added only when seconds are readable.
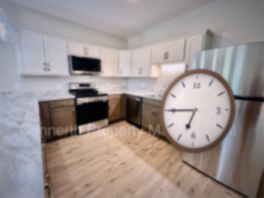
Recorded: h=6 m=45
